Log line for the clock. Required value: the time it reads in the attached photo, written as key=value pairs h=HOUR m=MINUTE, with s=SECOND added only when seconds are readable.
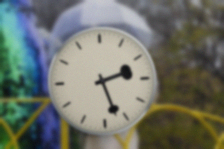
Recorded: h=2 m=27
